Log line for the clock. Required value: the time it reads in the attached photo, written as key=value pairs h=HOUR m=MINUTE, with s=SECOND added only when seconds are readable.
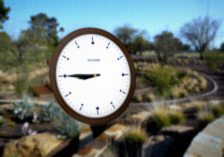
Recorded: h=8 m=45
